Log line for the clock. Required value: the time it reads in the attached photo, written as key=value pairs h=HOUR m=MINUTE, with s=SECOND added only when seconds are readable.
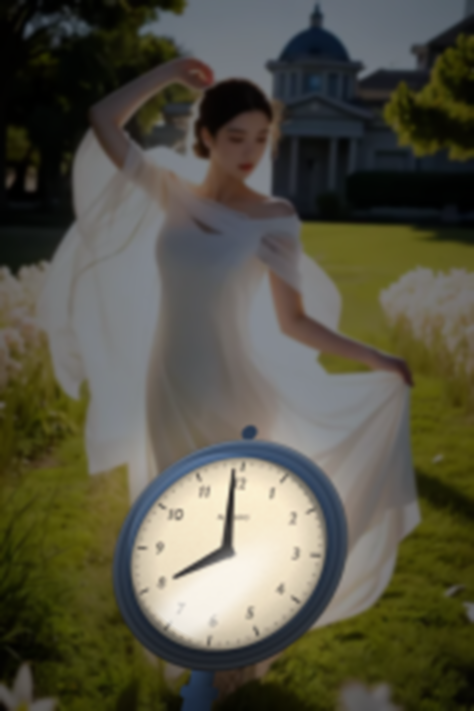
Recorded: h=7 m=59
